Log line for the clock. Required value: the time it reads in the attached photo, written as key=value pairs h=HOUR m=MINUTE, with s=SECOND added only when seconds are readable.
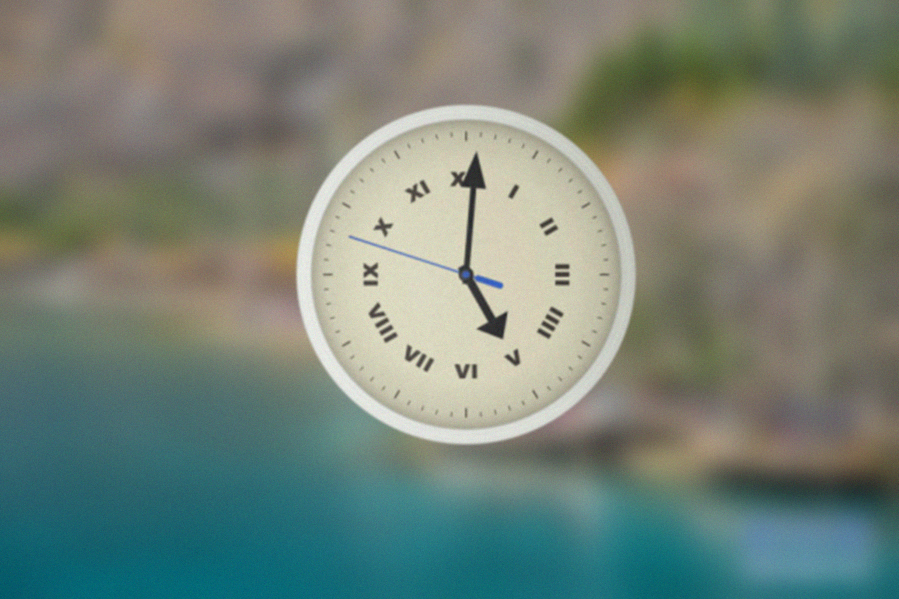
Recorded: h=5 m=0 s=48
